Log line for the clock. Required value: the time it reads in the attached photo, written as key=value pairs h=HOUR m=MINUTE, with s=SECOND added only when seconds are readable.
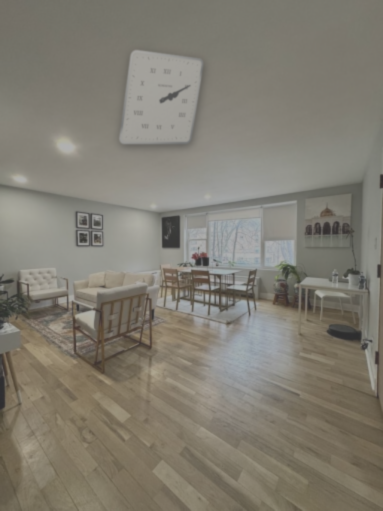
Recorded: h=2 m=10
